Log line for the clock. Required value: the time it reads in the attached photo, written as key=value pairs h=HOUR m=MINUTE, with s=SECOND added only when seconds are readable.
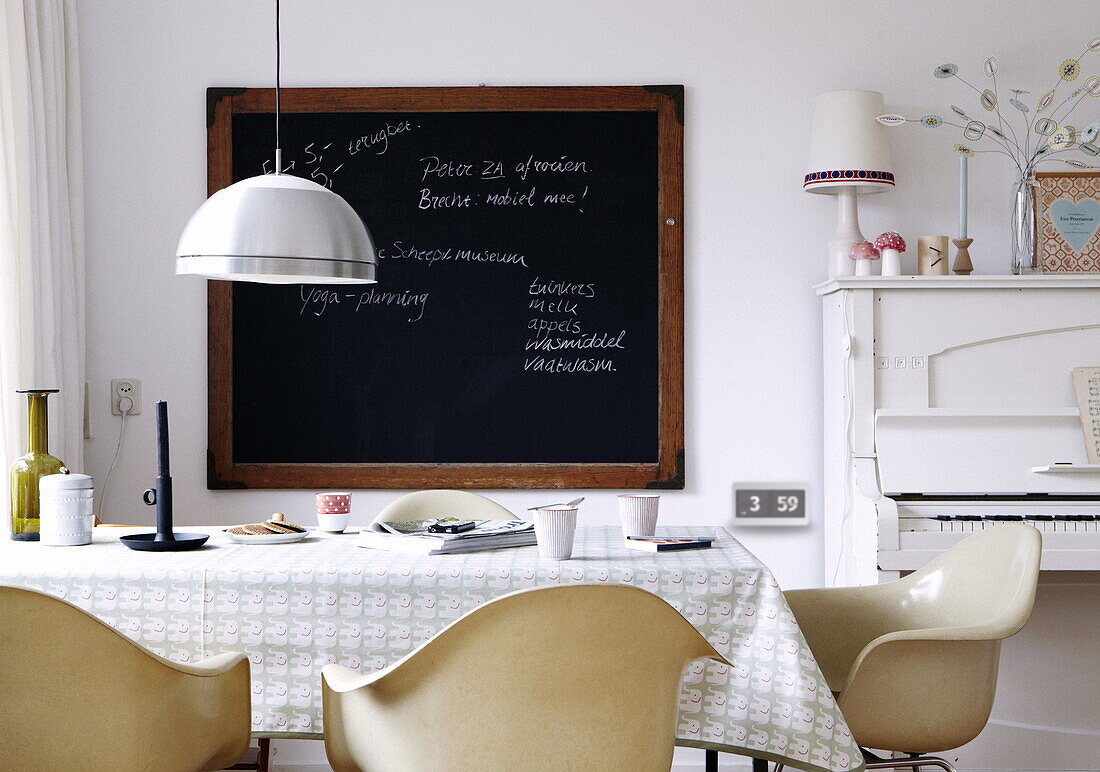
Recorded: h=3 m=59
